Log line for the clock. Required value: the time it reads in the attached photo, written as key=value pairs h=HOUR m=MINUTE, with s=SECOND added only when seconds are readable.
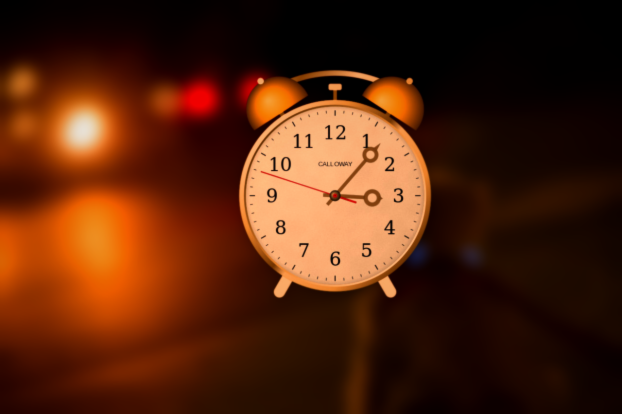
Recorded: h=3 m=6 s=48
